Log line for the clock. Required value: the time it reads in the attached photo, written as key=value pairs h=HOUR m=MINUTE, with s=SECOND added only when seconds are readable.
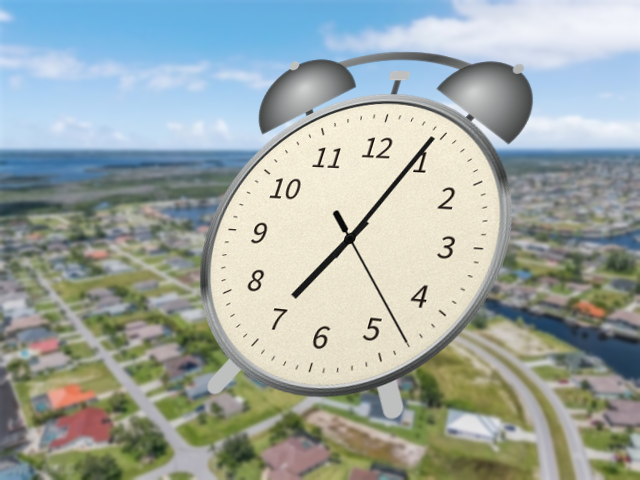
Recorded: h=7 m=4 s=23
